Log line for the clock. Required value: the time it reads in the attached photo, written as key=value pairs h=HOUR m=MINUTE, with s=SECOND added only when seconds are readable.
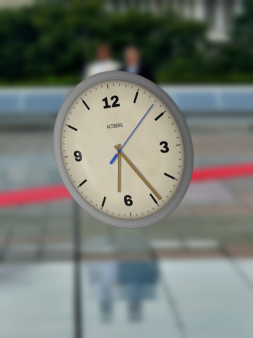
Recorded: h=6 m=24 s=8
